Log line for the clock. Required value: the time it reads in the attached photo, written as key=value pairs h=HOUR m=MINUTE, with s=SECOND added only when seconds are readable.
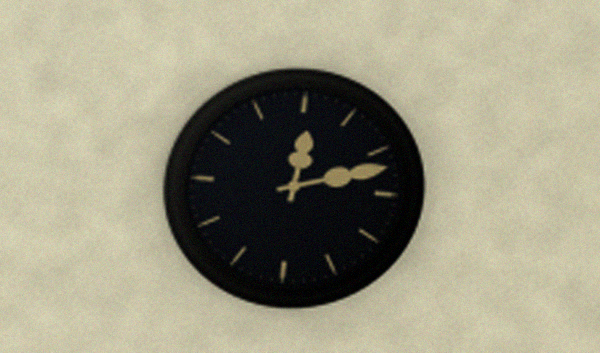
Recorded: h=12 m=12
